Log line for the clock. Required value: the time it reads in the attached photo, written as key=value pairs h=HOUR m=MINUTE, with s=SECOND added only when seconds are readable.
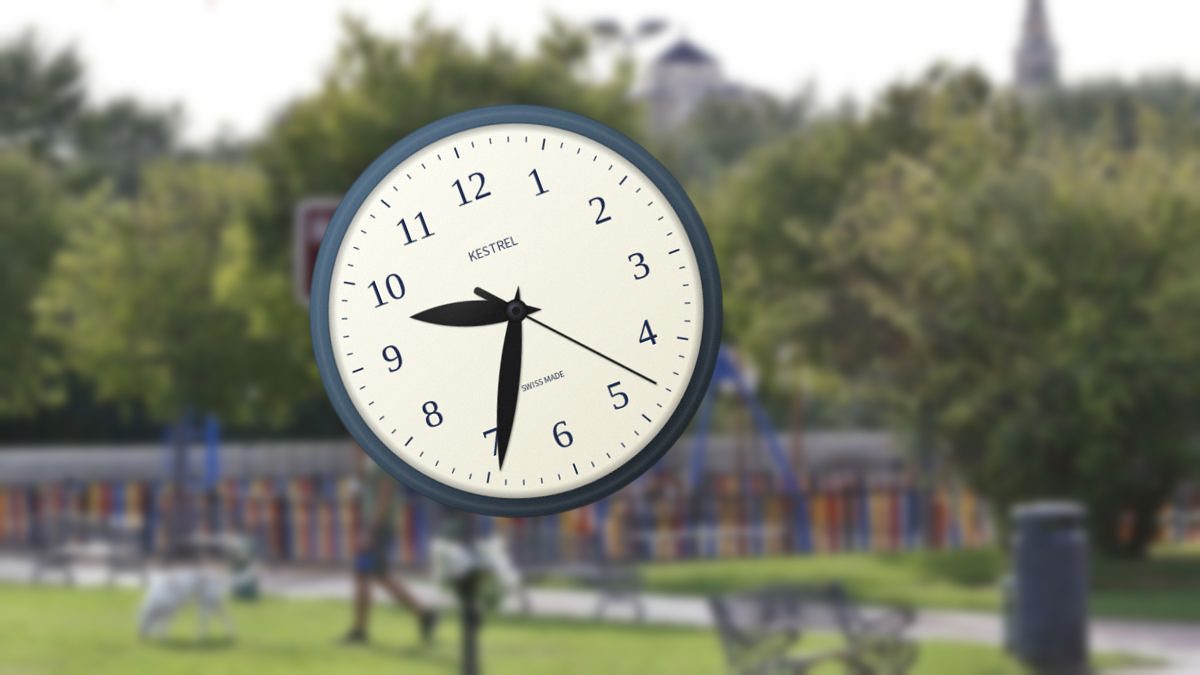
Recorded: h=9 m=34 s=23
